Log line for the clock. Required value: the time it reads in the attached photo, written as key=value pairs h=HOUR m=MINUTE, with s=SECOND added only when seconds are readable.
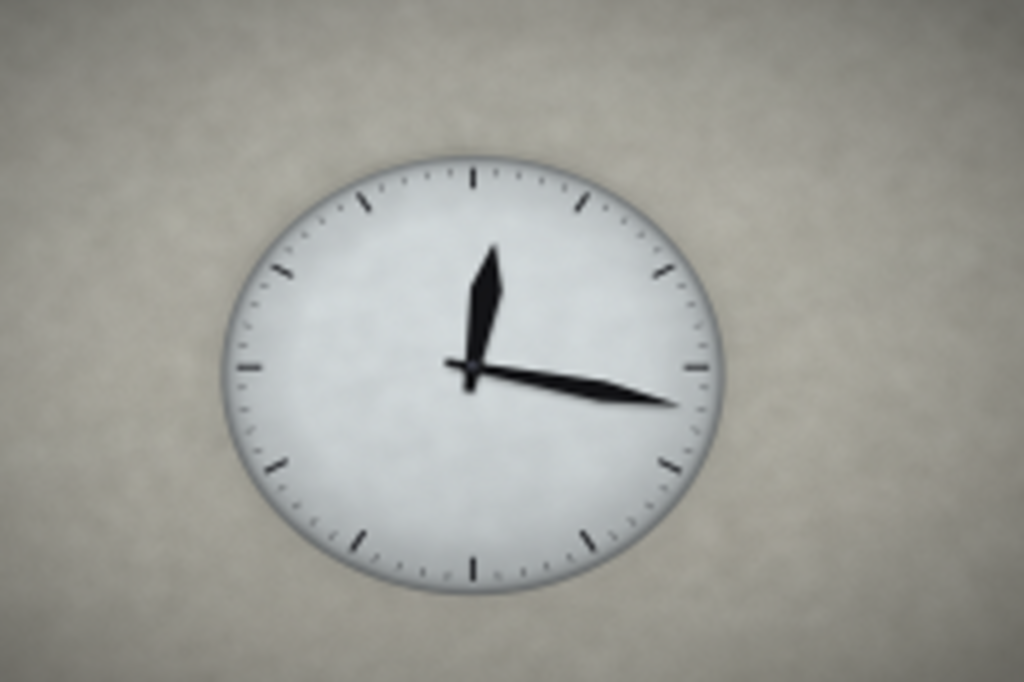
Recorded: h=12 m=17
